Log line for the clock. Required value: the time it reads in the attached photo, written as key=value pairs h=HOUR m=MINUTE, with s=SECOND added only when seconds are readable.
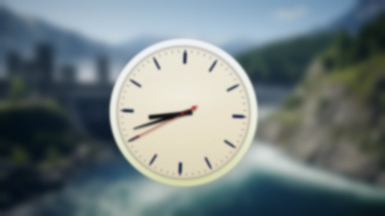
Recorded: h=8 m=41 s=40
